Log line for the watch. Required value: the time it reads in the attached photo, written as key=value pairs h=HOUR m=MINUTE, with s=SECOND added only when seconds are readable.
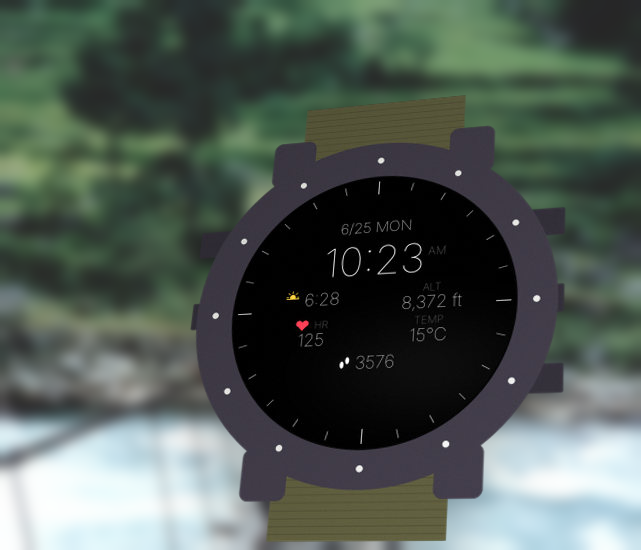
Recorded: h=10 m=23
